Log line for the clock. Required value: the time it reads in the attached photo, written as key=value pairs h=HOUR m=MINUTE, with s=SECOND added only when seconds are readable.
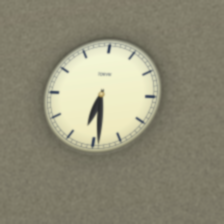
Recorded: h=6 m=29
